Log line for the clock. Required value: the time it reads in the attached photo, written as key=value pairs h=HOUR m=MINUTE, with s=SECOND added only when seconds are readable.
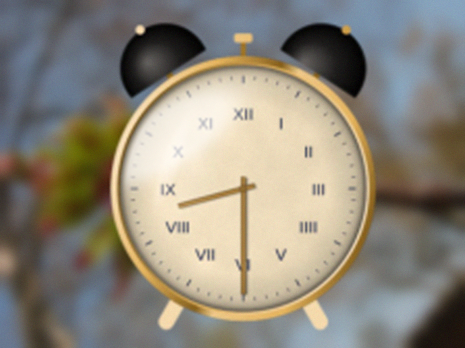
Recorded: h=8 m=30
